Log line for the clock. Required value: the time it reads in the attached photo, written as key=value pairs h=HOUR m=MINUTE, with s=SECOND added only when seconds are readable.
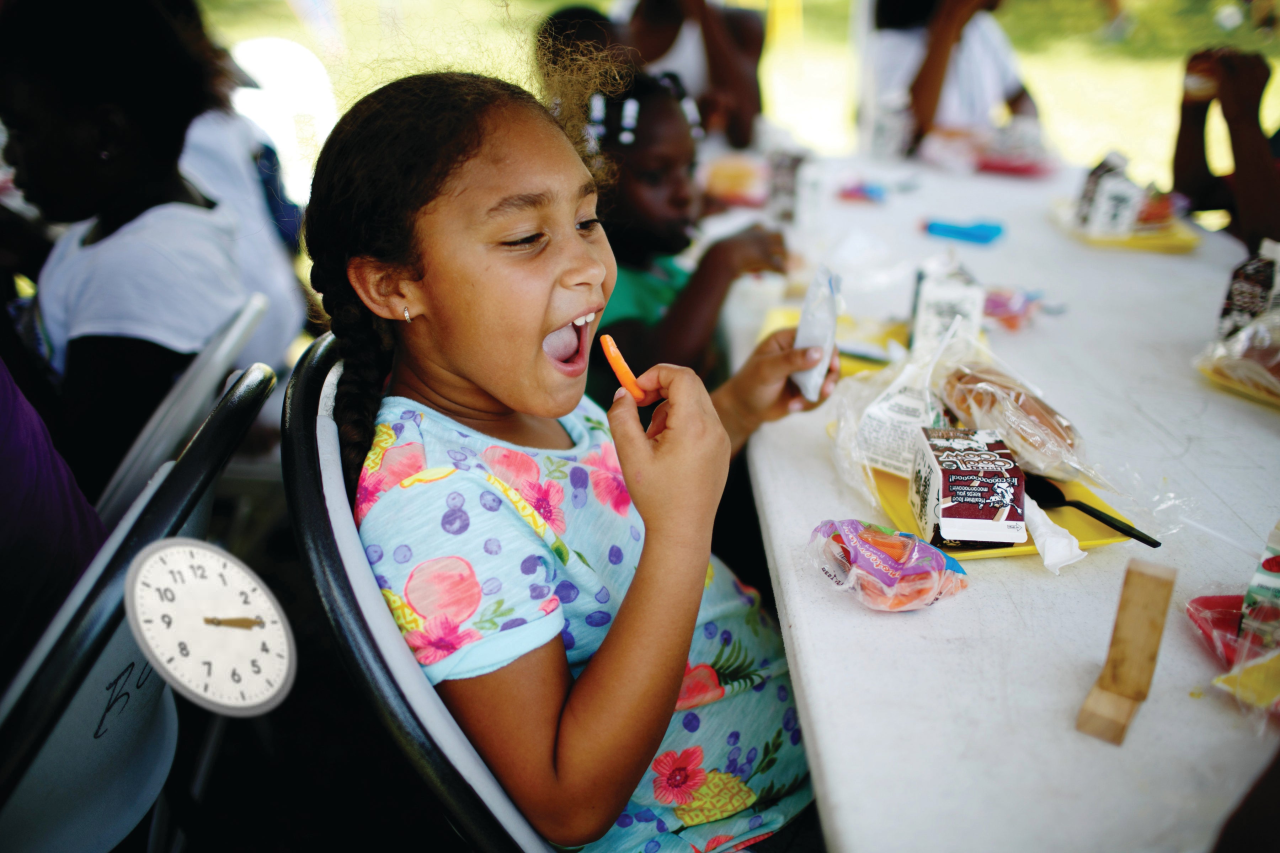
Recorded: h=3 m=15
